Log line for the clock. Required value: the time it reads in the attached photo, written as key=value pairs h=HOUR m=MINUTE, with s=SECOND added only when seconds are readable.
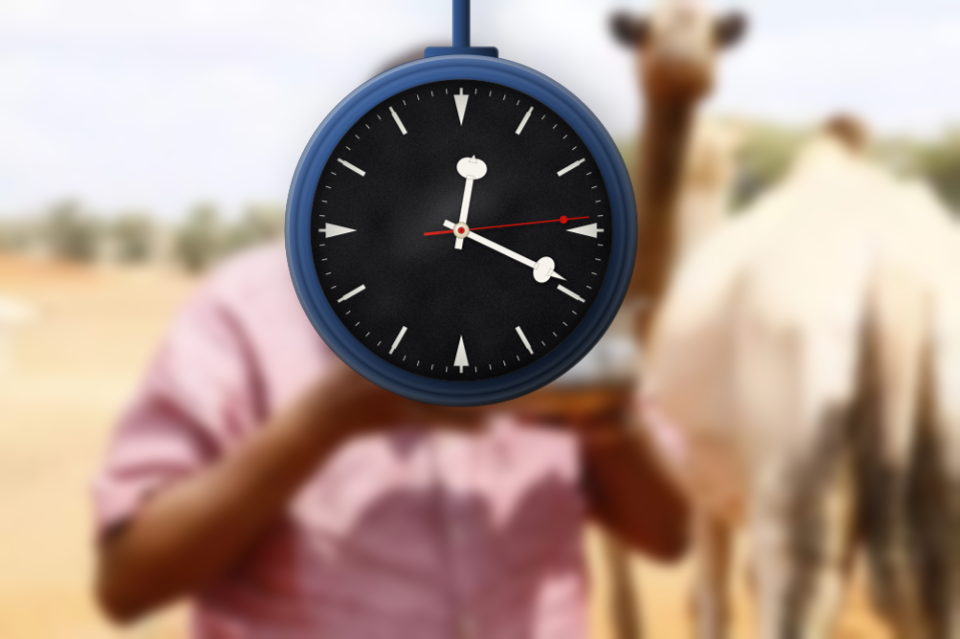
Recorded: h=12 m=19 s=14
